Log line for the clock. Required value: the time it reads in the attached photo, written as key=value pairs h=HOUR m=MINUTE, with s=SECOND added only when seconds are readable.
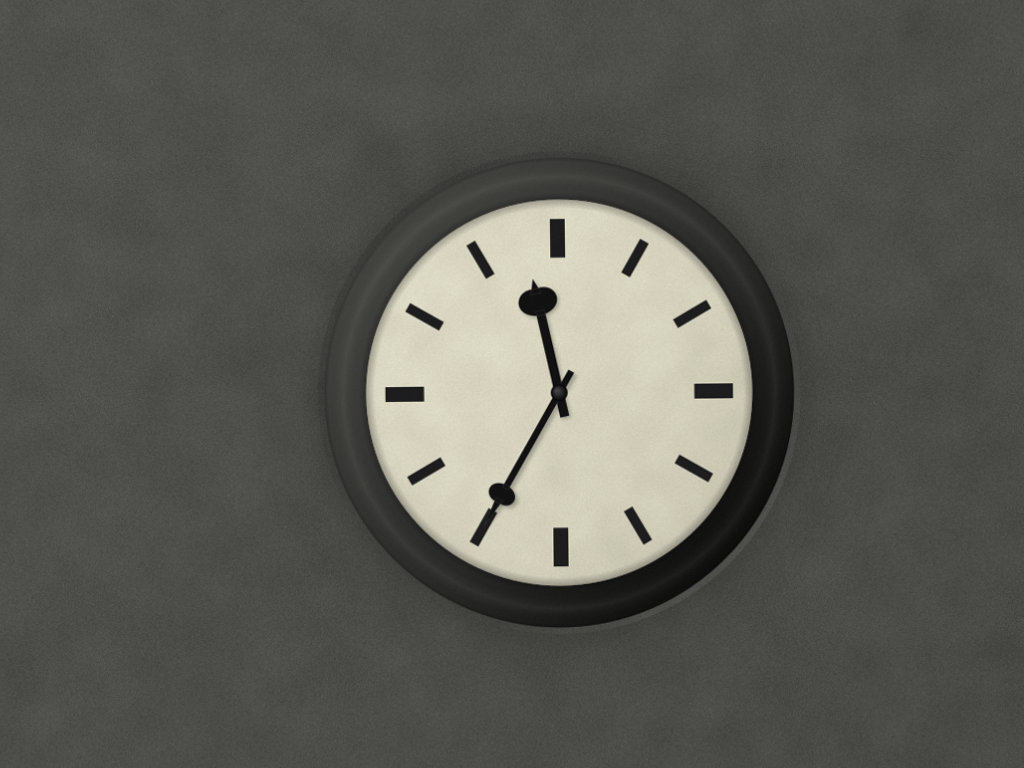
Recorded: h=11 m=35
